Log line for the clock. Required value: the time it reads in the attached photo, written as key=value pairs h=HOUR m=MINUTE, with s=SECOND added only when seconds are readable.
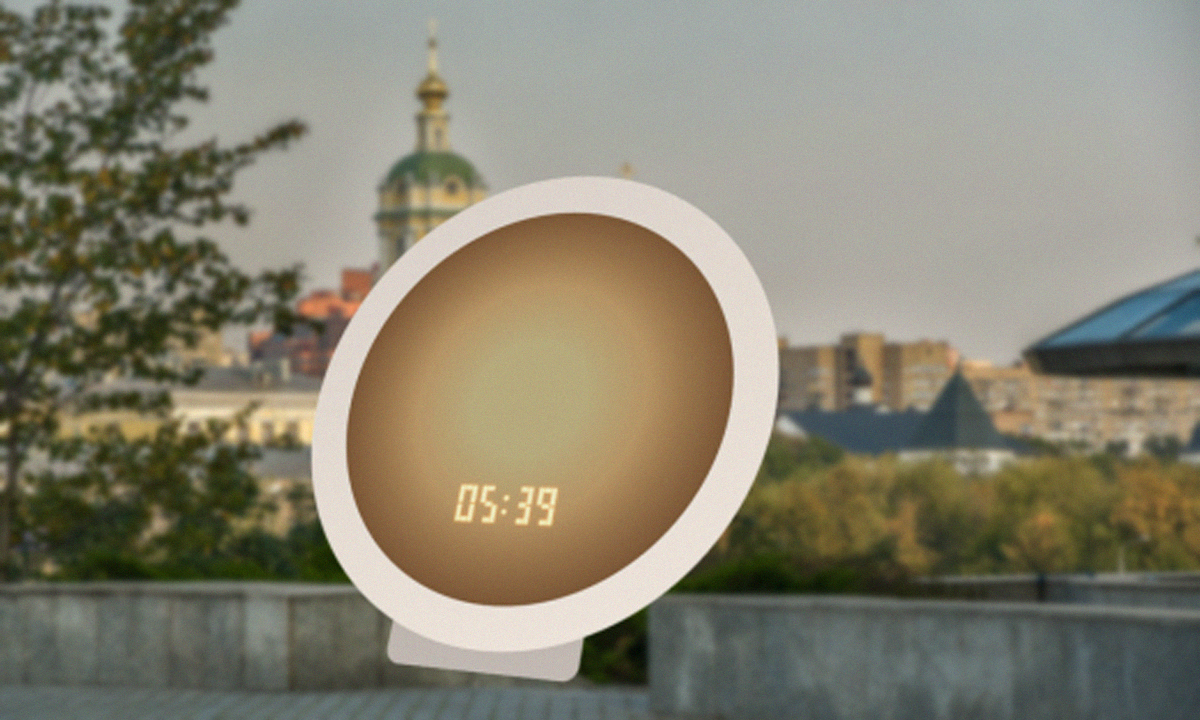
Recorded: h=5 m=39
